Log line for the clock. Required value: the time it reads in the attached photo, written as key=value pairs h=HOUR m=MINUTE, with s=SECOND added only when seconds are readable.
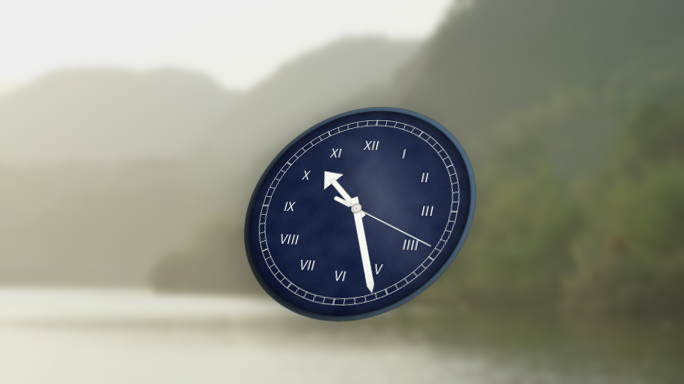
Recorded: h=10 m=26 s=19
